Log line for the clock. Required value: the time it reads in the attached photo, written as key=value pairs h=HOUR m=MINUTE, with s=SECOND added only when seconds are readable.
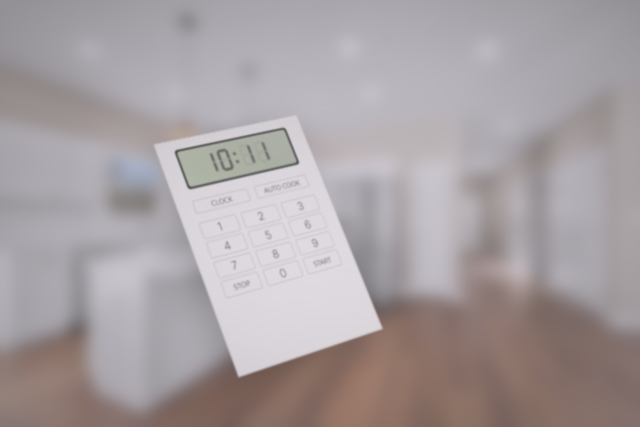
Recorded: h=10 m=11
